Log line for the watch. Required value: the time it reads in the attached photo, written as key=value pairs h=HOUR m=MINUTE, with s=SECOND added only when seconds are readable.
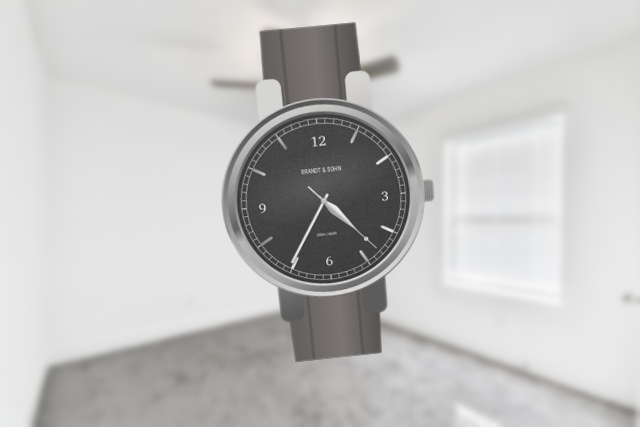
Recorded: h=4 m=35 s=23
